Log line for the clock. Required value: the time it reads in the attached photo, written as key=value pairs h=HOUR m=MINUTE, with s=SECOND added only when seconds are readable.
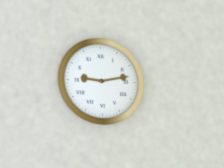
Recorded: h=9 m=13
